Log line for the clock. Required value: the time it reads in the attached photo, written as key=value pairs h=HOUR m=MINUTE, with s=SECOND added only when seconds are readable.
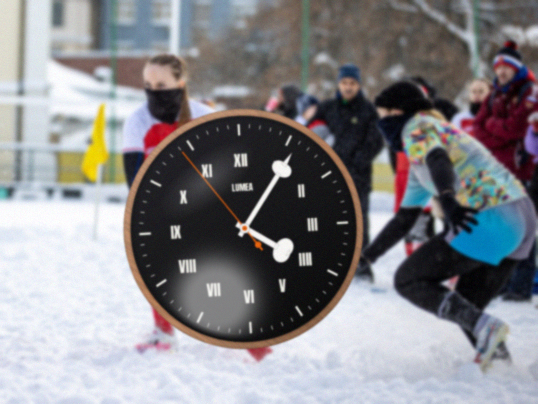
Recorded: h=4 m=5 s=54
